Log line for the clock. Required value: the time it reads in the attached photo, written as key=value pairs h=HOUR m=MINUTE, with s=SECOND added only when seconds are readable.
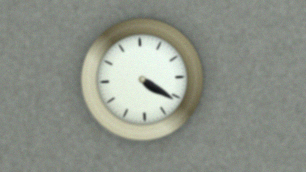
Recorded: h=4 m=21
